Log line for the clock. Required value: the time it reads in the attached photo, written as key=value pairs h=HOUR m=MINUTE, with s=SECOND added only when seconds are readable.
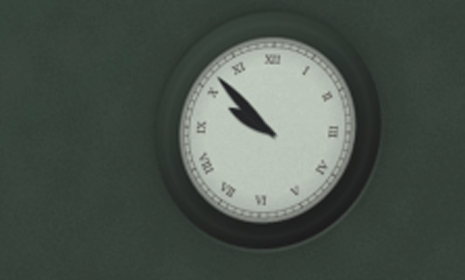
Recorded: h=9 m=52
